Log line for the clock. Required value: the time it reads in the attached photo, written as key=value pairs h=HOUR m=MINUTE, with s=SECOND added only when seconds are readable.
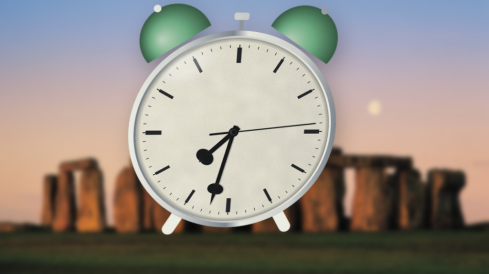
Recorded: h=7 m=32 s=14
